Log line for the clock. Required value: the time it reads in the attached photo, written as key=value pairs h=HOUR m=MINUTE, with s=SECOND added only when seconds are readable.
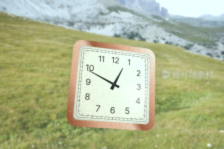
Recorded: h=12 m=49
